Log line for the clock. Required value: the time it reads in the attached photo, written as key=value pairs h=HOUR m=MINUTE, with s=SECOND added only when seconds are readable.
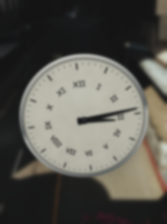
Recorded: h=3 m=14
